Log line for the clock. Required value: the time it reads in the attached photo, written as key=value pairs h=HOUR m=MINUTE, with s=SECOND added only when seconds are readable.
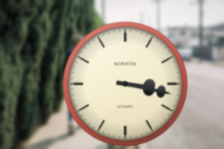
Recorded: h=3 m=17
